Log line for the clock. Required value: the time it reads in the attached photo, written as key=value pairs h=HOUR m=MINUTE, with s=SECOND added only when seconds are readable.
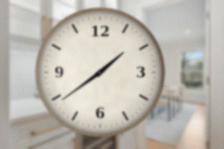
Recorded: h=1 m=39
